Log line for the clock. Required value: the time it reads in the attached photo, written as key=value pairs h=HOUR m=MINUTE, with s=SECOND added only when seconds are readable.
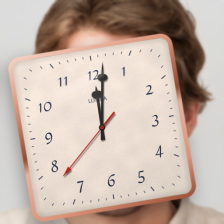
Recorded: h=12 m=1 s=38
